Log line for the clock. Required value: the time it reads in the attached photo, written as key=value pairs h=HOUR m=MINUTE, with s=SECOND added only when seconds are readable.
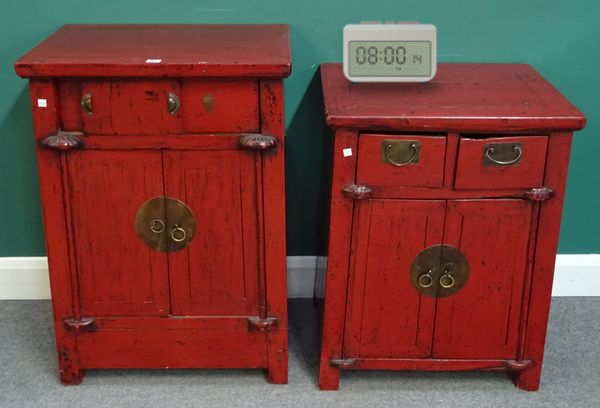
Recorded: h=8 m=0 s=14
